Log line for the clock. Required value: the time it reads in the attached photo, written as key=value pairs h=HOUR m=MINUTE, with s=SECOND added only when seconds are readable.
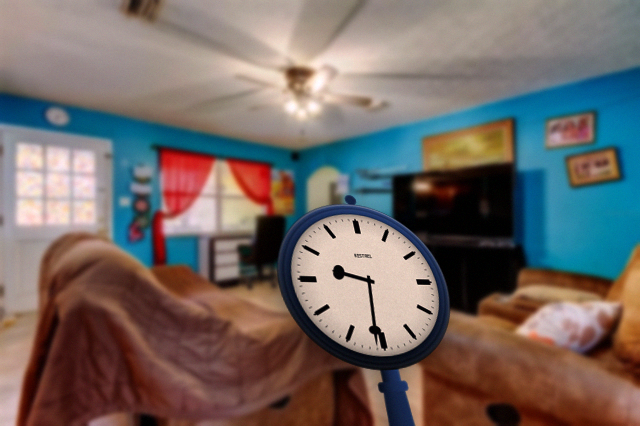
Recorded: h=9 m=31
